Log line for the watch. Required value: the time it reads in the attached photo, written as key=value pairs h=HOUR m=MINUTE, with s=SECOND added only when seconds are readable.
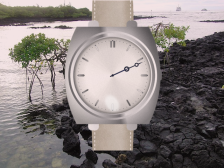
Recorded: h=2 m=11
